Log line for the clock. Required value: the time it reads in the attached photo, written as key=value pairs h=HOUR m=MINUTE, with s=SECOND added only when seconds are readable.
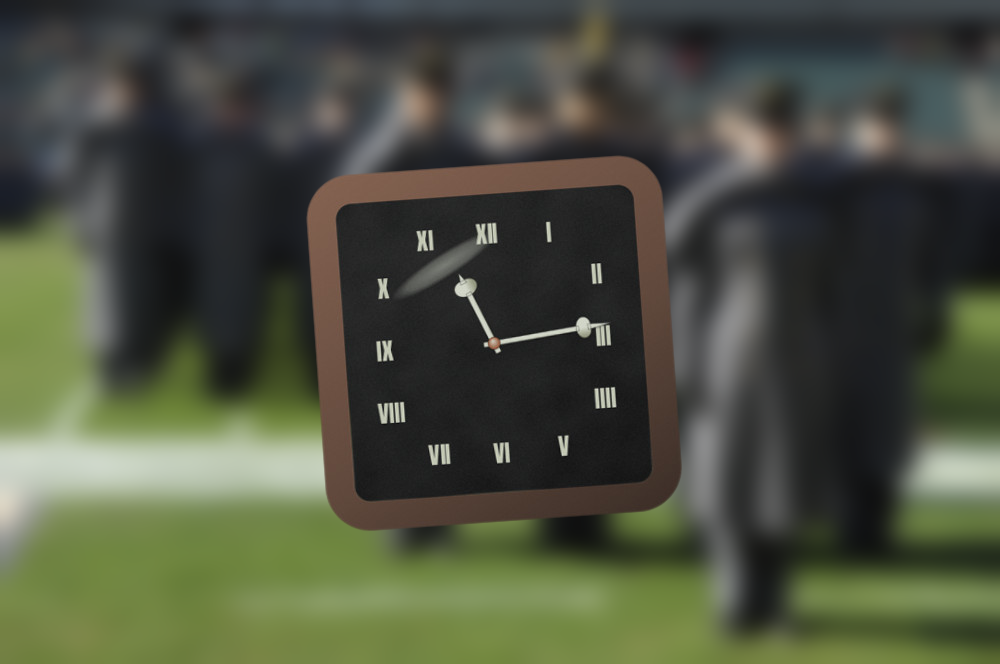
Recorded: h=11 m=14
